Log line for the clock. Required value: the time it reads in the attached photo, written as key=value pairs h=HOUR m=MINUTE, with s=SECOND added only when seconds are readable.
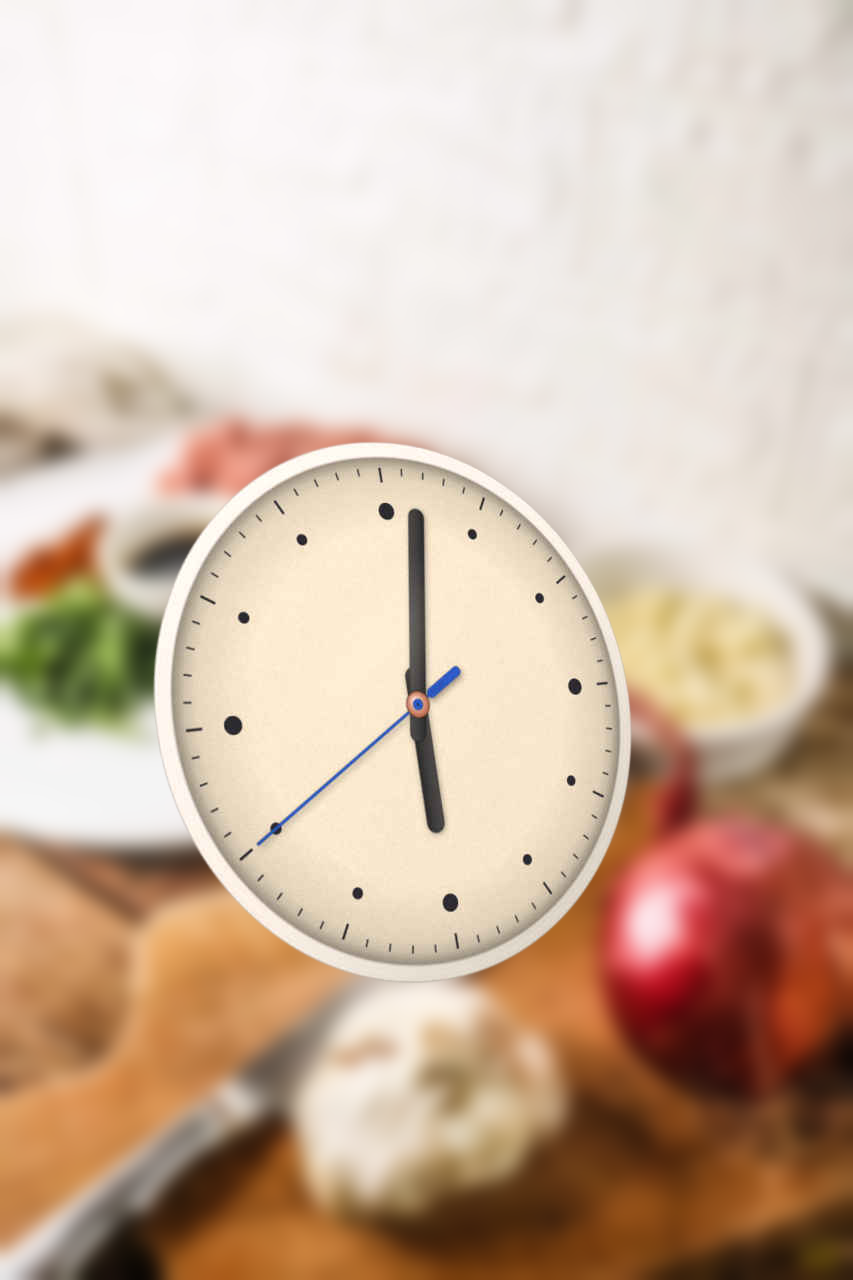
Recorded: h=6 m=1 s=40
